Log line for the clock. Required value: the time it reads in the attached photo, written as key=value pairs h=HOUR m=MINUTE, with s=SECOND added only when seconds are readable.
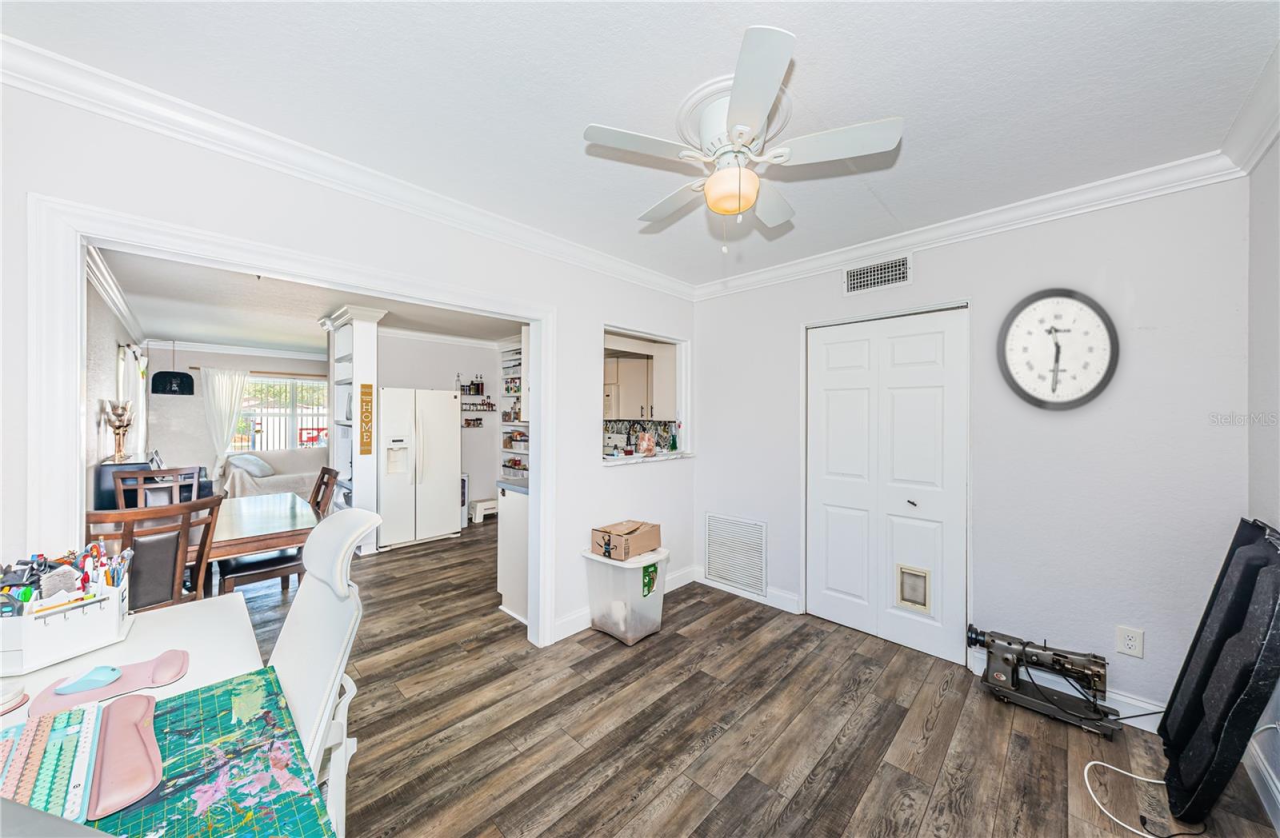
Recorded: h=11 m=31
